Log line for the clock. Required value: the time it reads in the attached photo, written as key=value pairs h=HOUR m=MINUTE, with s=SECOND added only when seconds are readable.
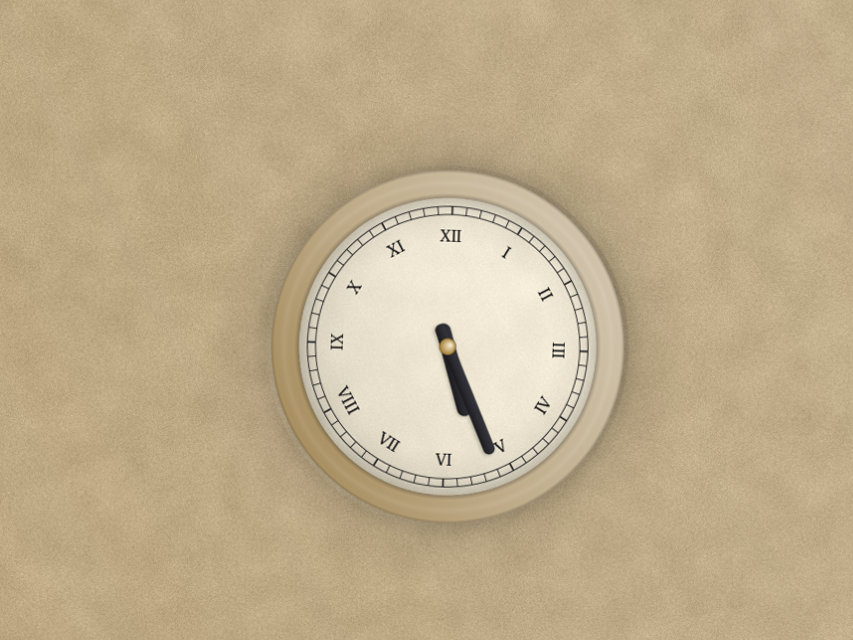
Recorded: h=5 m=26
